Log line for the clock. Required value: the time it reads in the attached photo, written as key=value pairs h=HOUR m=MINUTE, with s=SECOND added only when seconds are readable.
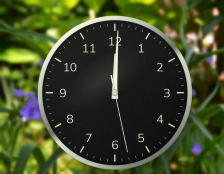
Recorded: h=12 m=0 s=28
